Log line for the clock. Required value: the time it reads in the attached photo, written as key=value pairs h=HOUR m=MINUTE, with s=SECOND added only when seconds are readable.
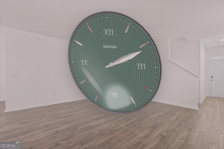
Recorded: h=2 m=11
